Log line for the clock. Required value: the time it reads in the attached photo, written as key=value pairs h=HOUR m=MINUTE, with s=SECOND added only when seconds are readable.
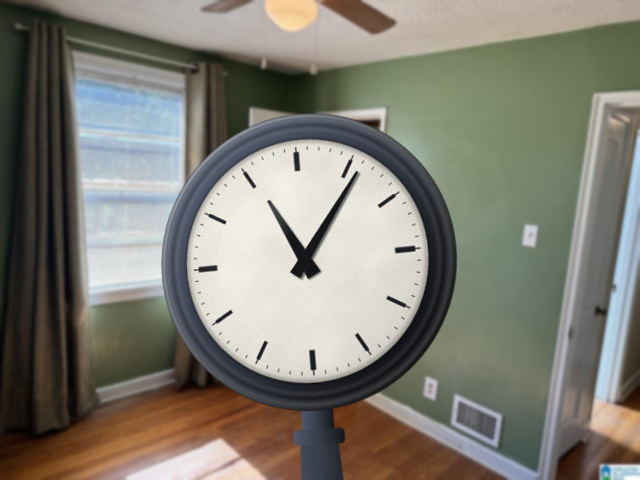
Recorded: h=11 m=6
